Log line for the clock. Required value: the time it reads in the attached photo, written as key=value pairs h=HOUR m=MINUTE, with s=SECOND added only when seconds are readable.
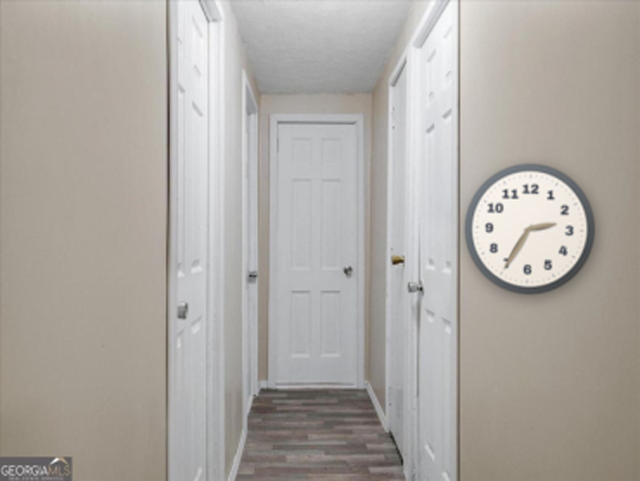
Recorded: h=2 m=35
